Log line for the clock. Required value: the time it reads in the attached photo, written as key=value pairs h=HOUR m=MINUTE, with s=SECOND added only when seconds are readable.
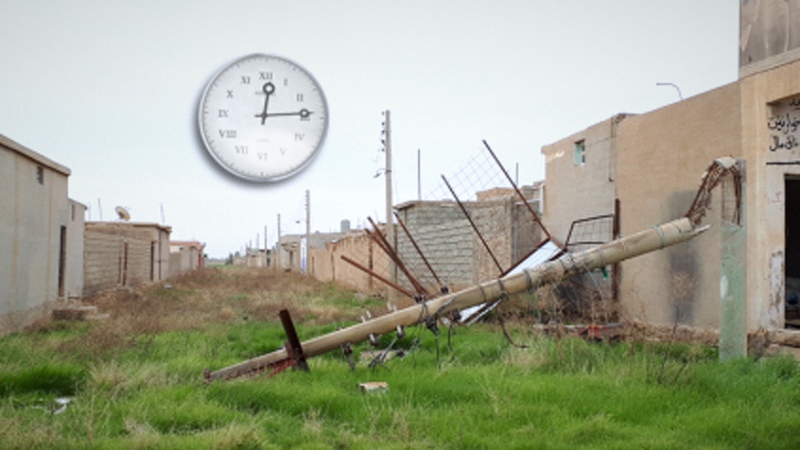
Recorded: h=12 m=14
